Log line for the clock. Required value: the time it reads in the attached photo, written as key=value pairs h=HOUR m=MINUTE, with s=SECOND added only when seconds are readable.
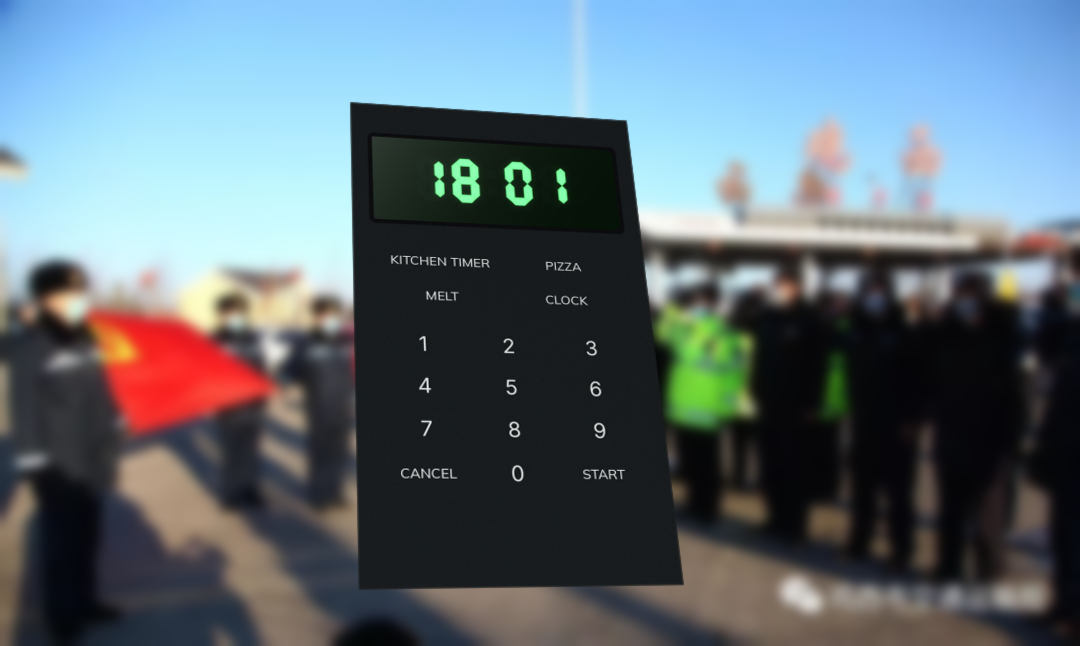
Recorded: h=18 m=1
